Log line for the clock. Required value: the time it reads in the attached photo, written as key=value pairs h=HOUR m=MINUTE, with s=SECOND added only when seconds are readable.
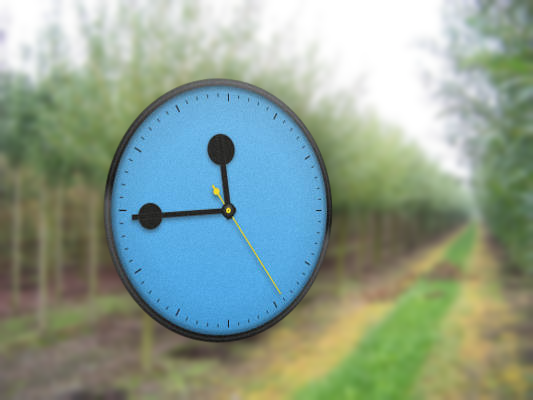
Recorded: h=11 m=44 s=24
